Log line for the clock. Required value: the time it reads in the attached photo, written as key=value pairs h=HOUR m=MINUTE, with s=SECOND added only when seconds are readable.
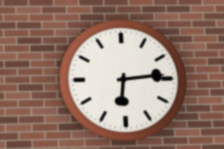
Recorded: h=6 m=14
